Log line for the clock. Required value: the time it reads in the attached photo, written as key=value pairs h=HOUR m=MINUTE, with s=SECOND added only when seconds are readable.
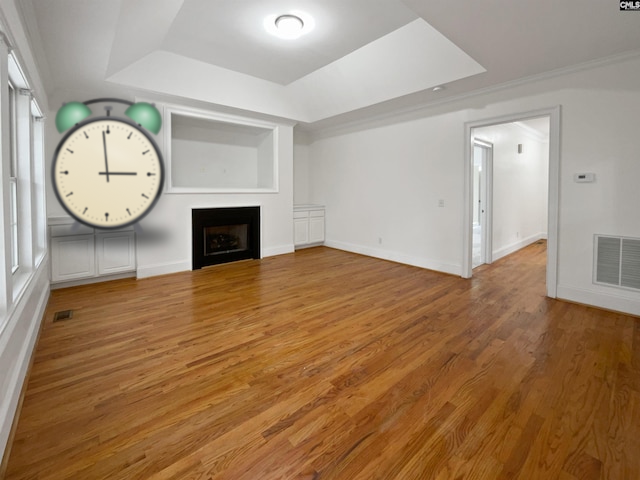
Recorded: h=2 m=59
